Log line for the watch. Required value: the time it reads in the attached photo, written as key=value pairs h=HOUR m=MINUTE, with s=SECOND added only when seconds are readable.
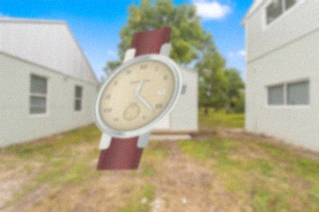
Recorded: h=12 m=22
